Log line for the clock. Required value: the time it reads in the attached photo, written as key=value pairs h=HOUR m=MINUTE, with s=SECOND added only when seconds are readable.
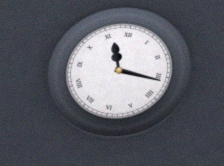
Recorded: h=11 m=16
